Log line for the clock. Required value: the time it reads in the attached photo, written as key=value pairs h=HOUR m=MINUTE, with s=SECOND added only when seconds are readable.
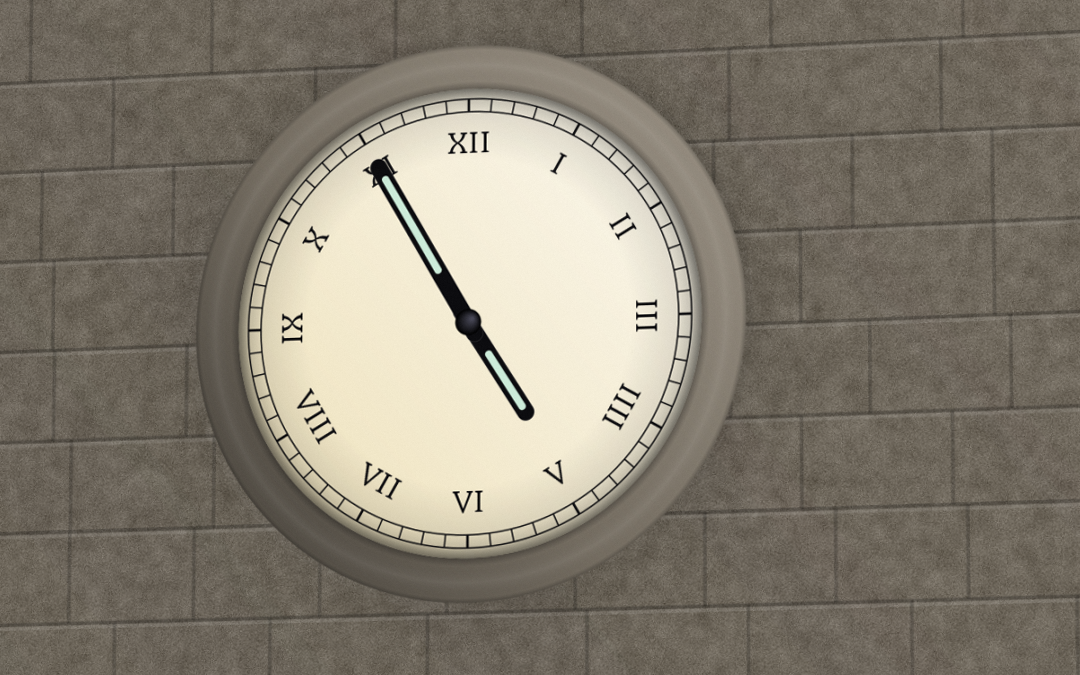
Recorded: h=4 m=55
